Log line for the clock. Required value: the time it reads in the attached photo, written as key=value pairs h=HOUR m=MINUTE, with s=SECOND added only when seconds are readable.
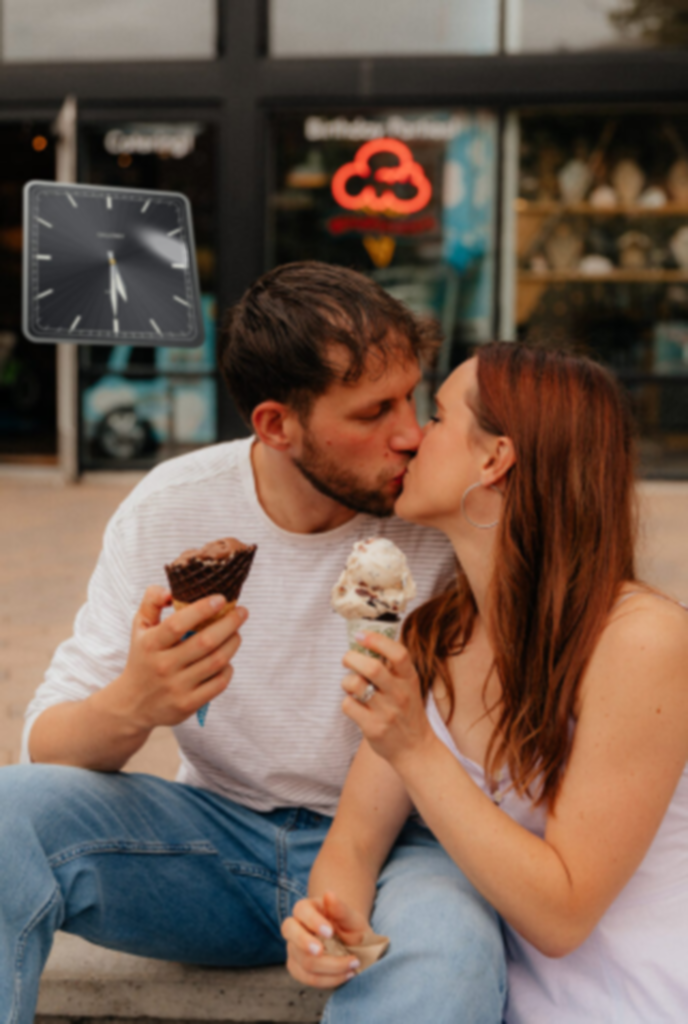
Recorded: h=5 m=30
